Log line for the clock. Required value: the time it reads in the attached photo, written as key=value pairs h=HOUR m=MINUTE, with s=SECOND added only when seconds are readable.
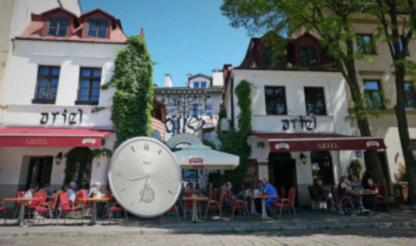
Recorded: h=8 m=33
